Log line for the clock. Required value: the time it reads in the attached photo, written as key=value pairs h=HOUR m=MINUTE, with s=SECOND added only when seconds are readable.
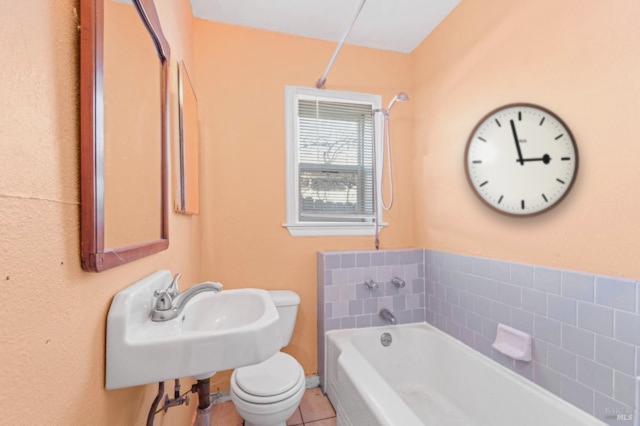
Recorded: h=2 m=58
